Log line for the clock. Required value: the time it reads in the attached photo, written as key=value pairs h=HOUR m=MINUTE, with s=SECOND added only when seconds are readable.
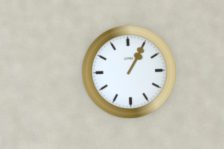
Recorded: h=1 m=5
